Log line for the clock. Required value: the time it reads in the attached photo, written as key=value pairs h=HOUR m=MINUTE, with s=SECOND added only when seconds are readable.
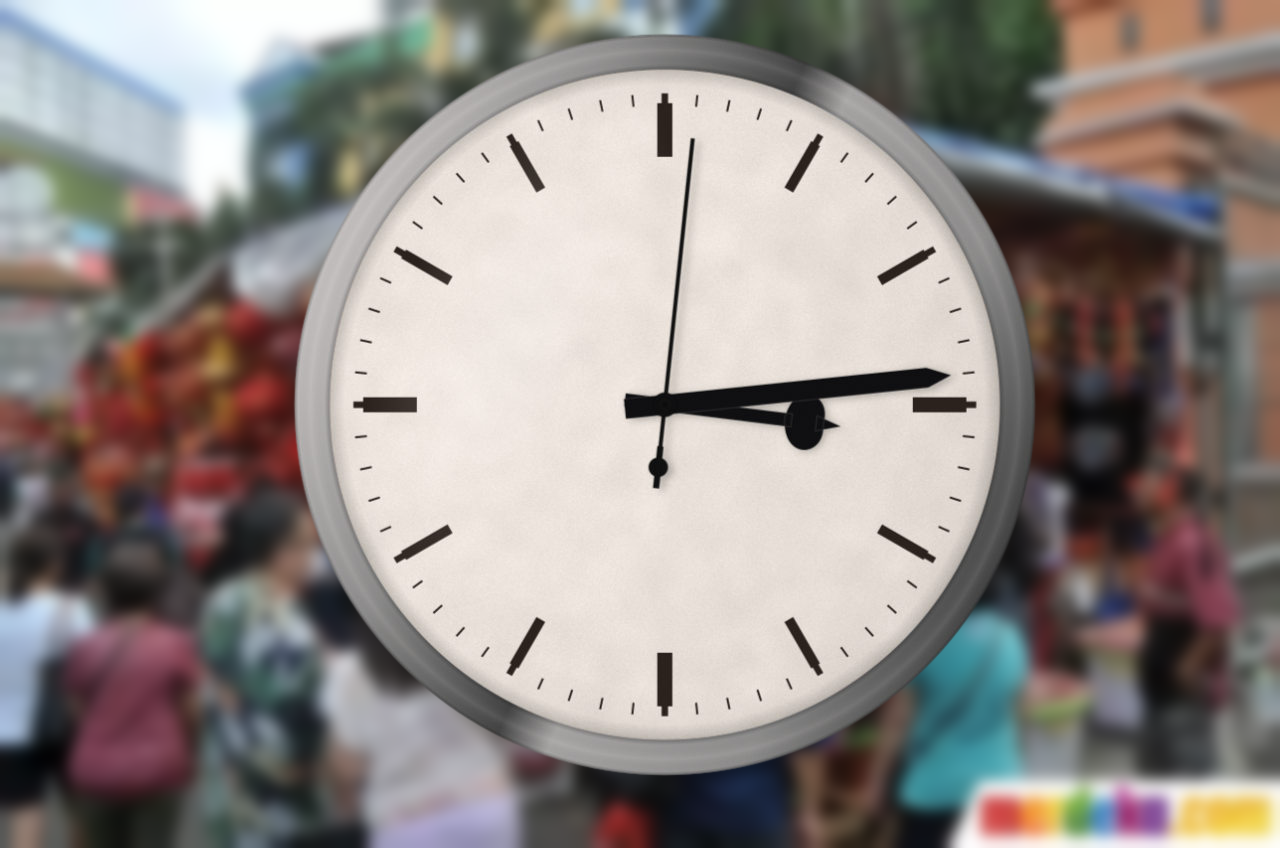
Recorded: h=3 m=14 s=1
